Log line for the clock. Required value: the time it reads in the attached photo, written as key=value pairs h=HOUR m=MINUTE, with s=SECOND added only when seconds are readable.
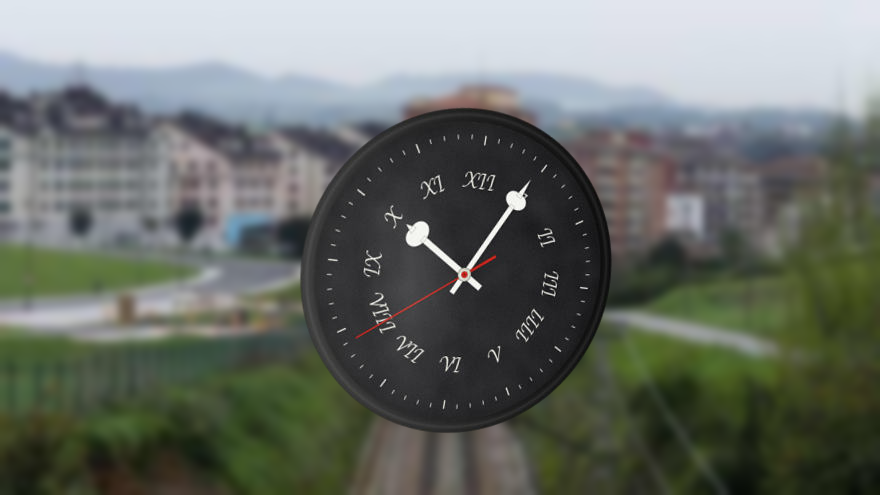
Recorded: h=10 m=4 s=39
